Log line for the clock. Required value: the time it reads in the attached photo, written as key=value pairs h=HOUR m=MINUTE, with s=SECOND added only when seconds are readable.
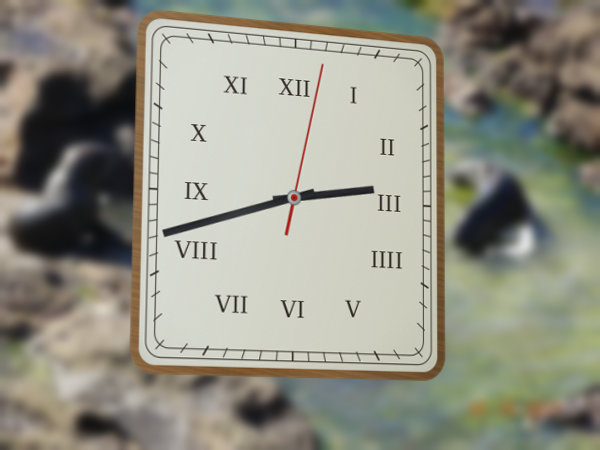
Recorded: h=2 m=42 s=2
